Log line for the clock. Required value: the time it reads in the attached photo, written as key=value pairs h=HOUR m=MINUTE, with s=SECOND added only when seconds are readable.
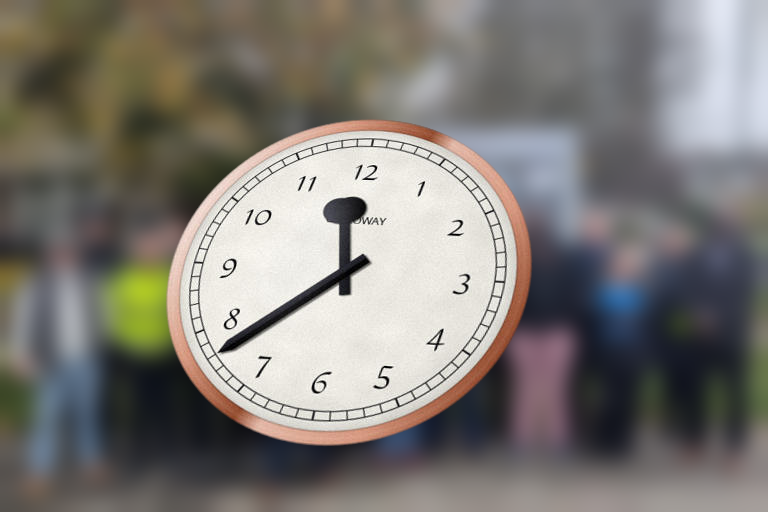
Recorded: h=11 m=38
